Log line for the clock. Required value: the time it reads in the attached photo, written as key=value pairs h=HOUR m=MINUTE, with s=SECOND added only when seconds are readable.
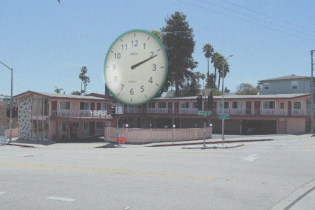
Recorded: h=2 m=11
